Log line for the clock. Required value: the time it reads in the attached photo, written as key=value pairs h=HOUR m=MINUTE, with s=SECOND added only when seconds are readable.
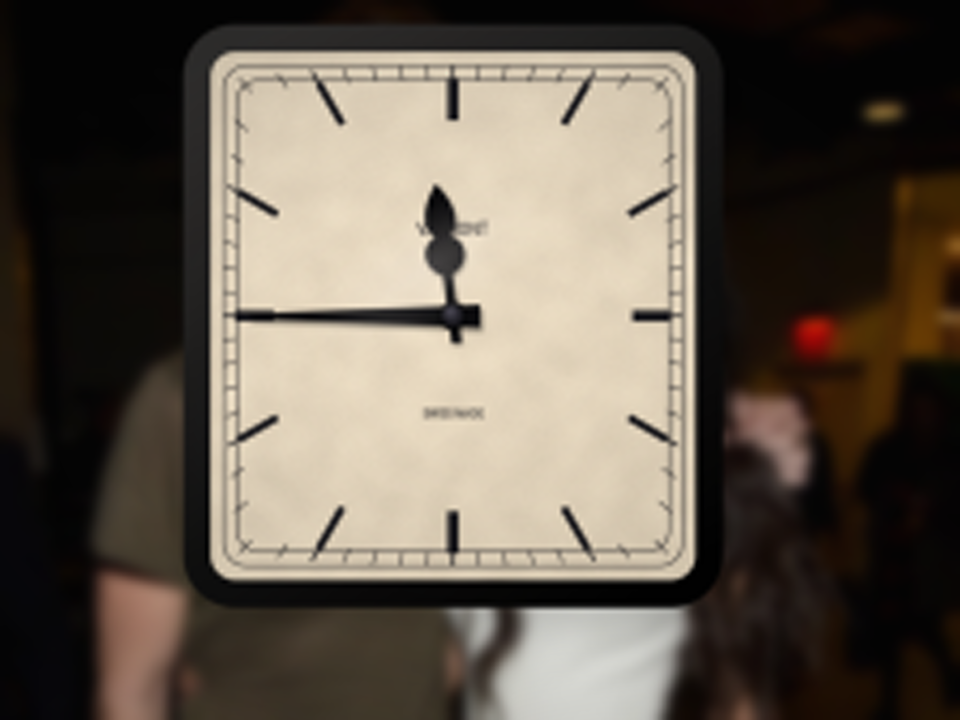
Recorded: h=11 m=45
